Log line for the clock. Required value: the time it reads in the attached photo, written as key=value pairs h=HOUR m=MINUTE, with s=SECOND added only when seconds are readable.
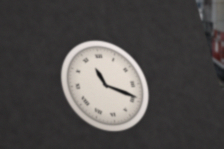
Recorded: h=11 m=19
